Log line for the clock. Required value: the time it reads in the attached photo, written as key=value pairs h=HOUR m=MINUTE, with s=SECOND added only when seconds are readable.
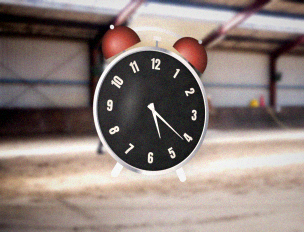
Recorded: h=5 m=21
